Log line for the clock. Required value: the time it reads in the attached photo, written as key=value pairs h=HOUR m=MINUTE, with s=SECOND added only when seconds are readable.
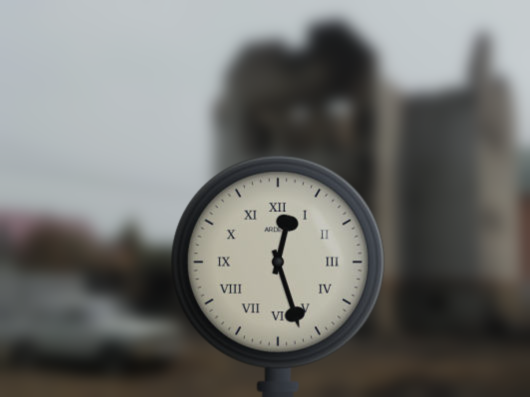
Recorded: h=12 m=27
